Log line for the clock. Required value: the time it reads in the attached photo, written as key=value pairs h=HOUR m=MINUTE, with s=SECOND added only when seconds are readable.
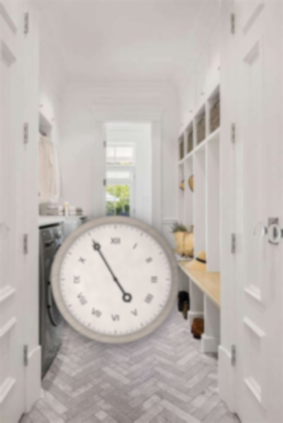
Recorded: h=4 m=55
